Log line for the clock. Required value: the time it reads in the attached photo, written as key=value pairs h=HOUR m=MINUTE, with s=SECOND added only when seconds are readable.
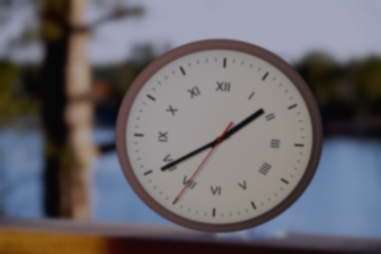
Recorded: h=1 m=39 s=35
